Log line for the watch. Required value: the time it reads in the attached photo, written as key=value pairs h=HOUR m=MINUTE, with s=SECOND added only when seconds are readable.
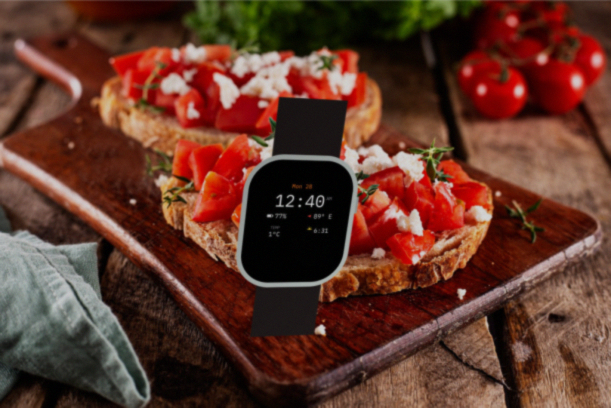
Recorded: h=12 m=40
